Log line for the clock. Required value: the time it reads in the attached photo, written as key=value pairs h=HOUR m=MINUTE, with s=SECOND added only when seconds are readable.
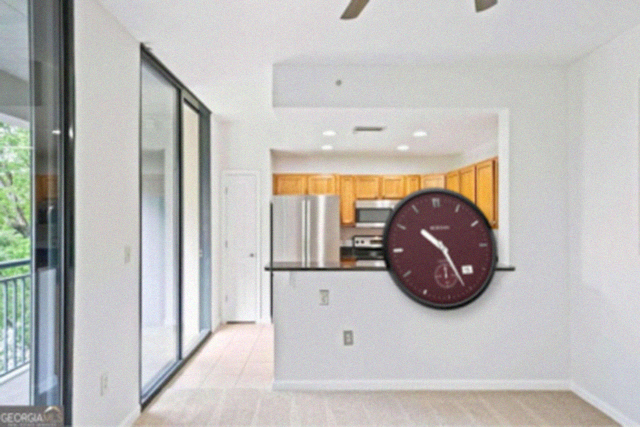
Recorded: h=10 m=26
